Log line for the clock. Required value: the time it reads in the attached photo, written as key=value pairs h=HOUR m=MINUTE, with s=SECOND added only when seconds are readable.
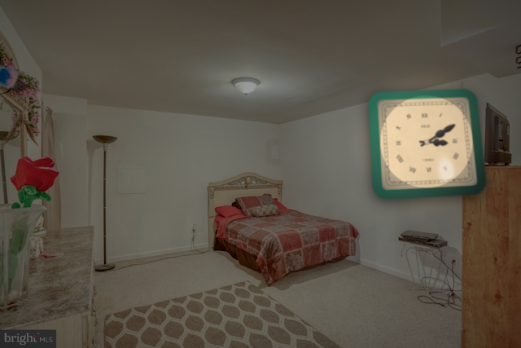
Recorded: h=3 m=10
